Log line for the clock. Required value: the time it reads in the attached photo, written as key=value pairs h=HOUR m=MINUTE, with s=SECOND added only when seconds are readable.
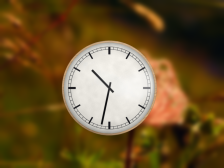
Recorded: h=10 m=32
